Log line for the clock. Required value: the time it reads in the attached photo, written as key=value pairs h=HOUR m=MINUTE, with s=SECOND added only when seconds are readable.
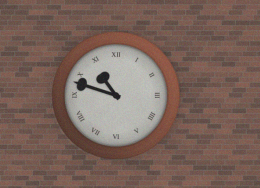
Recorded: h=10 m=48
